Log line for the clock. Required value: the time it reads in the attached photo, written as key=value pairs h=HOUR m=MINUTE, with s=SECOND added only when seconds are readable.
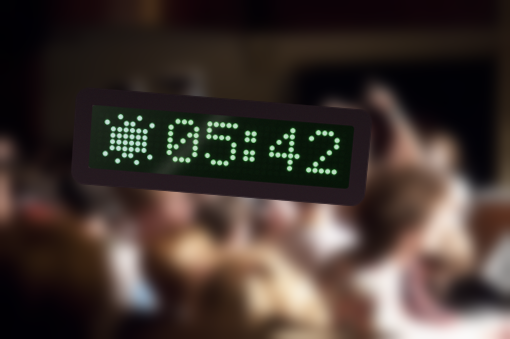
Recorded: h=5 m=42
